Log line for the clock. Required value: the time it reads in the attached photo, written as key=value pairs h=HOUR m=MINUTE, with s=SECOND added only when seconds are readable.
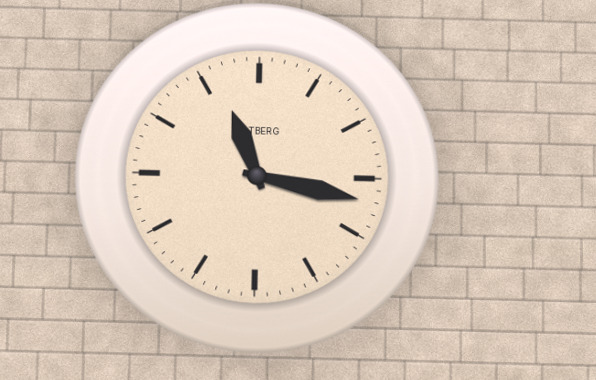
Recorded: h=11 m=17
